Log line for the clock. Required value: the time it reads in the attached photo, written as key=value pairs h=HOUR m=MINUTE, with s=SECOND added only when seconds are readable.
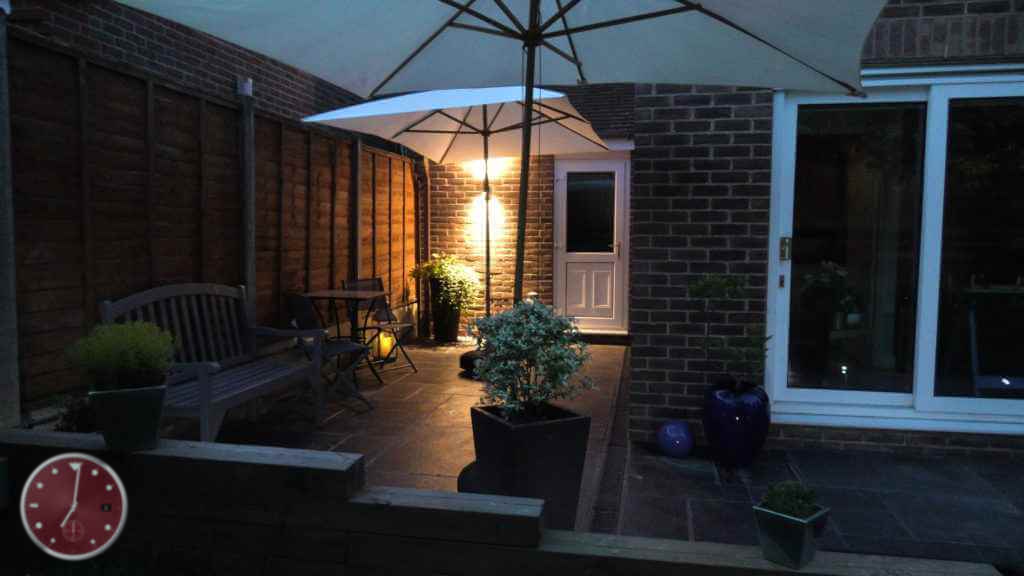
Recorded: h=7 m=1
